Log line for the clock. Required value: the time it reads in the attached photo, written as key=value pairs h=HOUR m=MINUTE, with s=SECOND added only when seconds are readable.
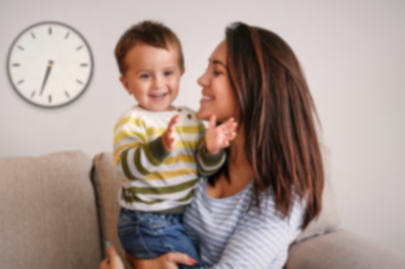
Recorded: h=6 m=33
